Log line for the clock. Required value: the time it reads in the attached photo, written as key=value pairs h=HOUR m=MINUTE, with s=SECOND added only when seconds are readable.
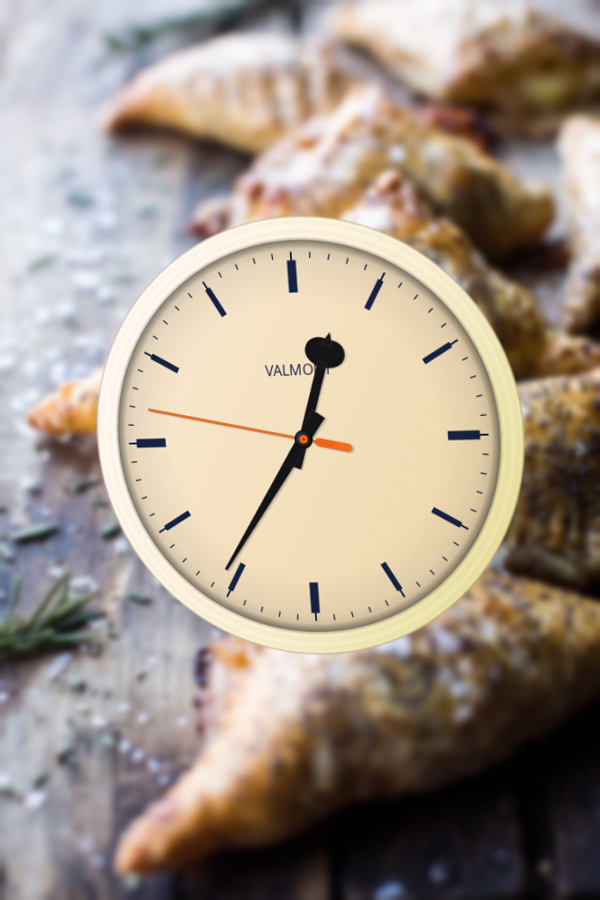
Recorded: h=12 m=35 s=47
